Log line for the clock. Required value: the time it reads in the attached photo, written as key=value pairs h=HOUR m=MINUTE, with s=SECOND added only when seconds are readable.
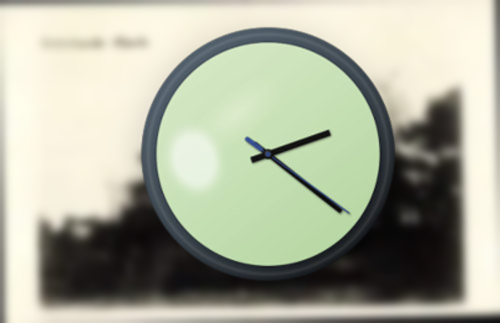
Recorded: h=2 m=21 s=21
